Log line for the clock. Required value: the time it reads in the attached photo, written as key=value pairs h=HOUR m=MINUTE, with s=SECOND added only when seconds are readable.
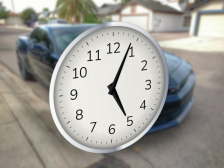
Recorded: h=5 m=4
